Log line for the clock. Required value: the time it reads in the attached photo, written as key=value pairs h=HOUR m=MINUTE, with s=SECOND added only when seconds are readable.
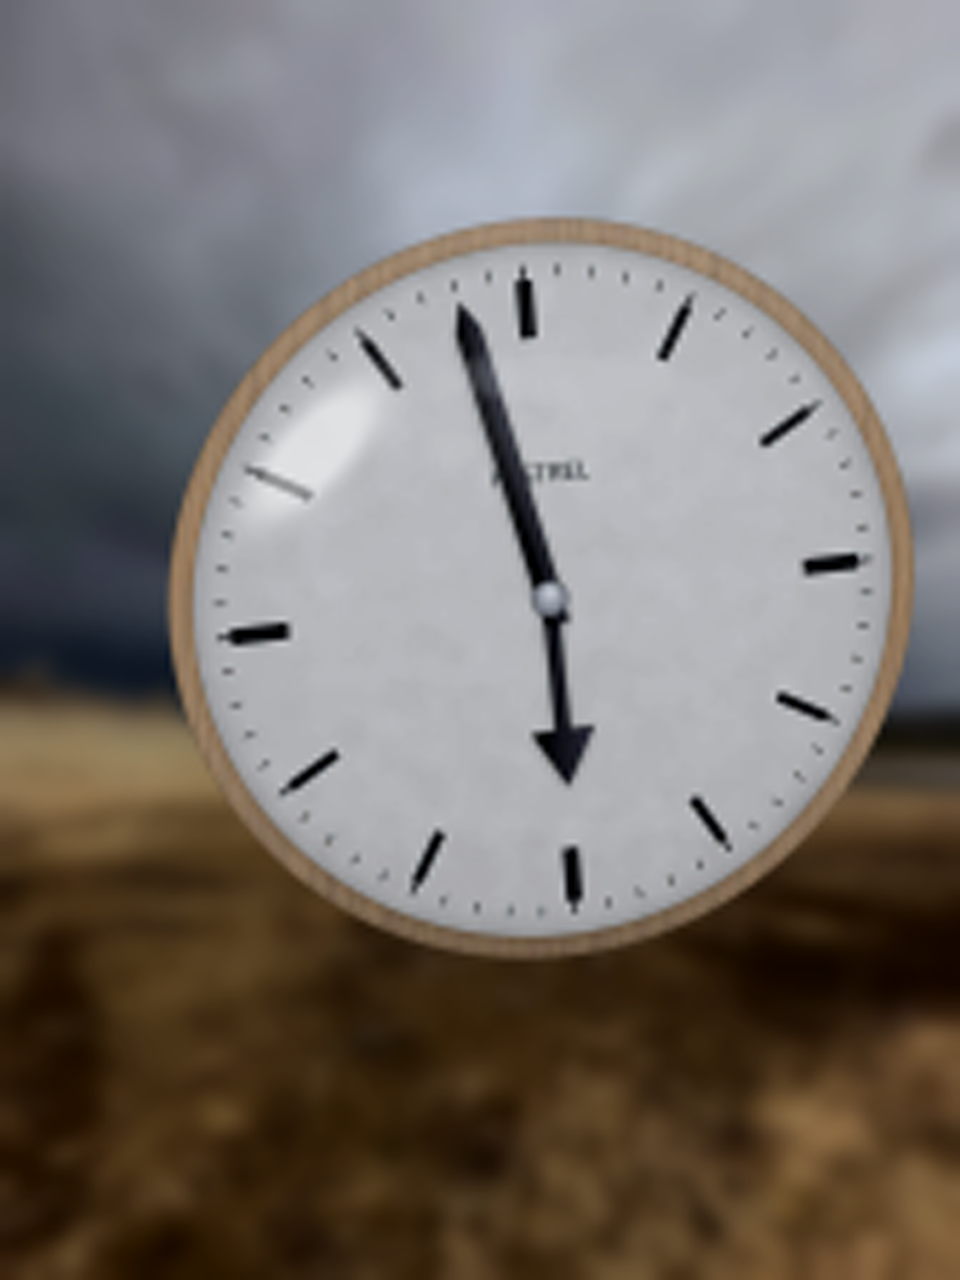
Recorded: h=5 m=58
